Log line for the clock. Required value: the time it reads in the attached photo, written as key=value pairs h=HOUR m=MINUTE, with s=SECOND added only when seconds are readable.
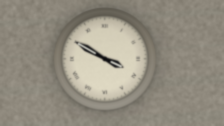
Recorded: h=3 m=50
